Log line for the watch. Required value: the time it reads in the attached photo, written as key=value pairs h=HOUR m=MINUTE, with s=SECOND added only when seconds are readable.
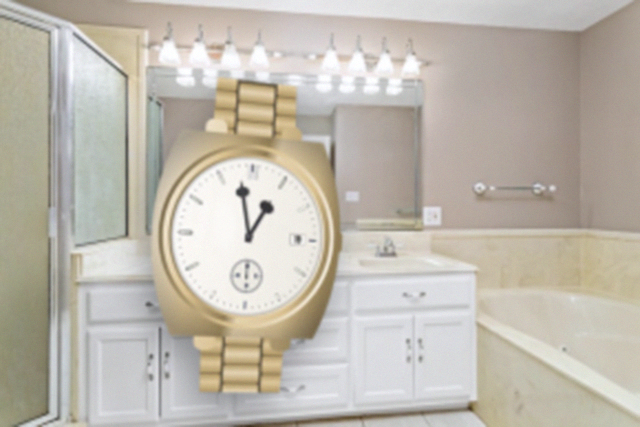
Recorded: h=12 m=58
